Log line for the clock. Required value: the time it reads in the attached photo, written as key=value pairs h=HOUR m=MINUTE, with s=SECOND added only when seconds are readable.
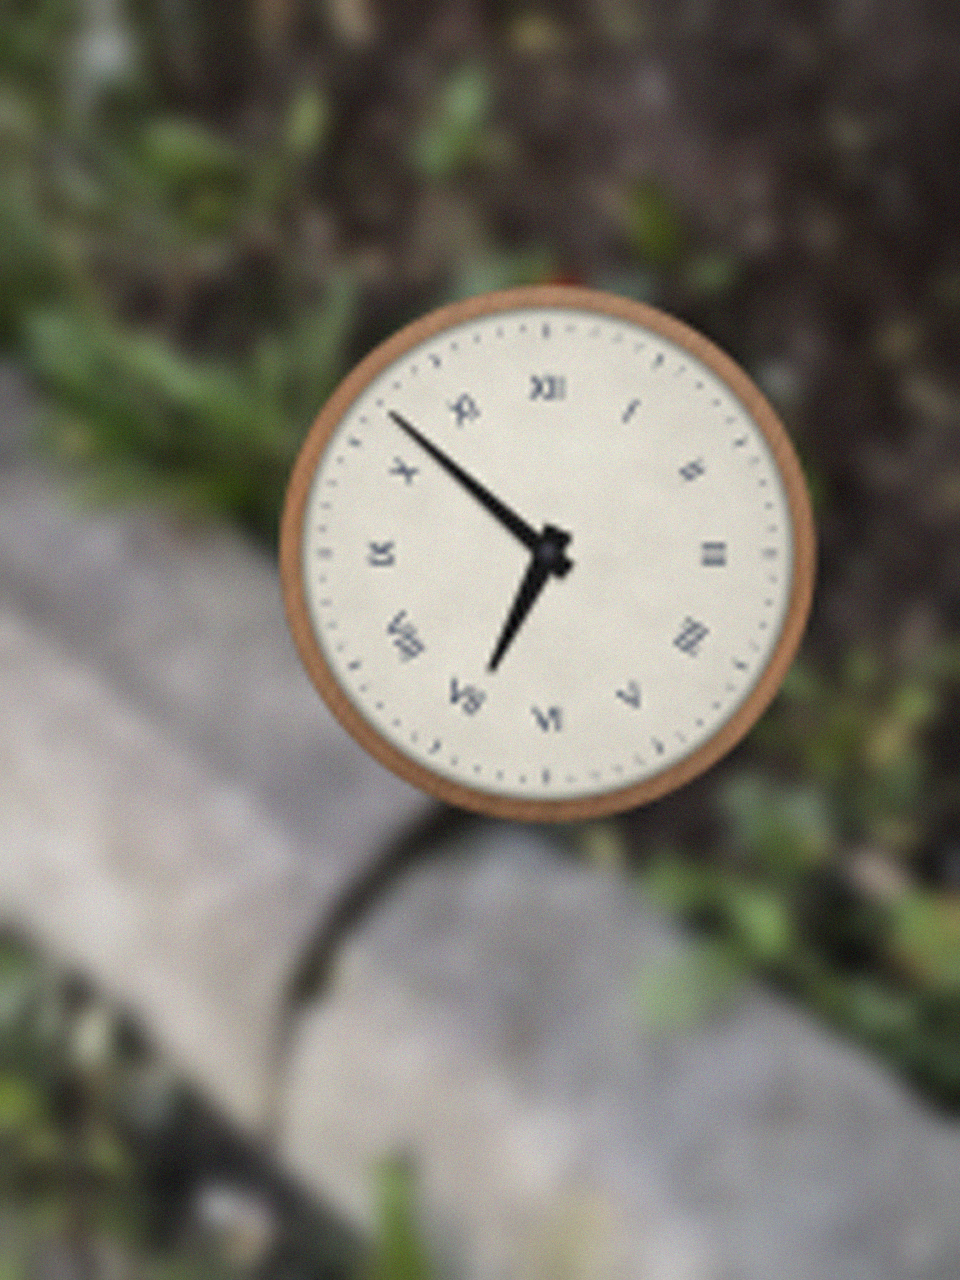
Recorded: h=6 m=52
